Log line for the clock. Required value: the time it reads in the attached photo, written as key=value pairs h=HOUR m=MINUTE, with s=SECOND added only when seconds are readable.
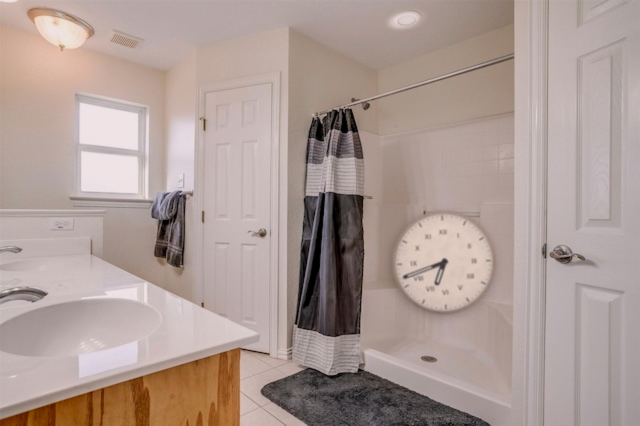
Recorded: h=6 m=42
